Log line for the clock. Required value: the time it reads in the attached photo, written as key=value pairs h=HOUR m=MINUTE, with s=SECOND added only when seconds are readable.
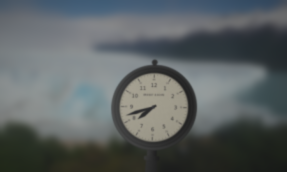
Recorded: h=7 m=42
